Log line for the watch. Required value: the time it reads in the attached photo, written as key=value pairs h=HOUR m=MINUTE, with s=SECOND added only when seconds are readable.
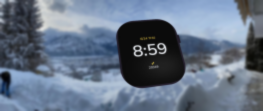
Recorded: h=8 m=59
